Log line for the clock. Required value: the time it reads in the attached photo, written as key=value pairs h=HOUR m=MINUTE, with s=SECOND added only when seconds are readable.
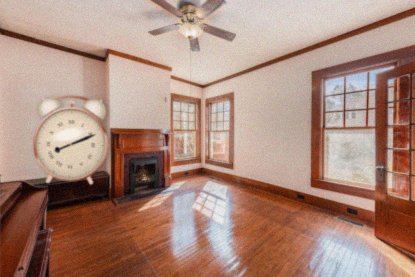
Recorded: h=8 m=11
